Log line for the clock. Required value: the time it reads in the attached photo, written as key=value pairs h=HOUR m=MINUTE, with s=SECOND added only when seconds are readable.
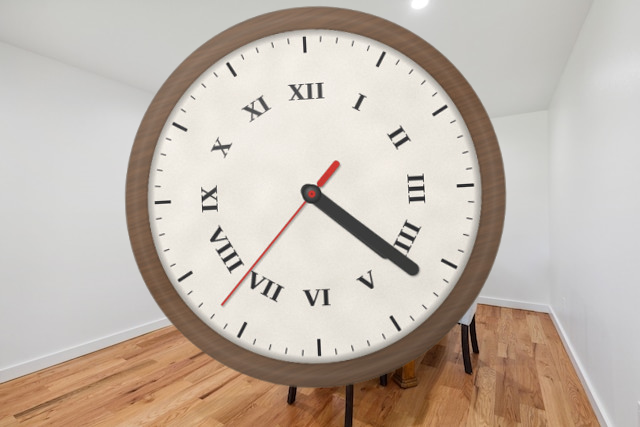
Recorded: h=4 m=21 s=37
